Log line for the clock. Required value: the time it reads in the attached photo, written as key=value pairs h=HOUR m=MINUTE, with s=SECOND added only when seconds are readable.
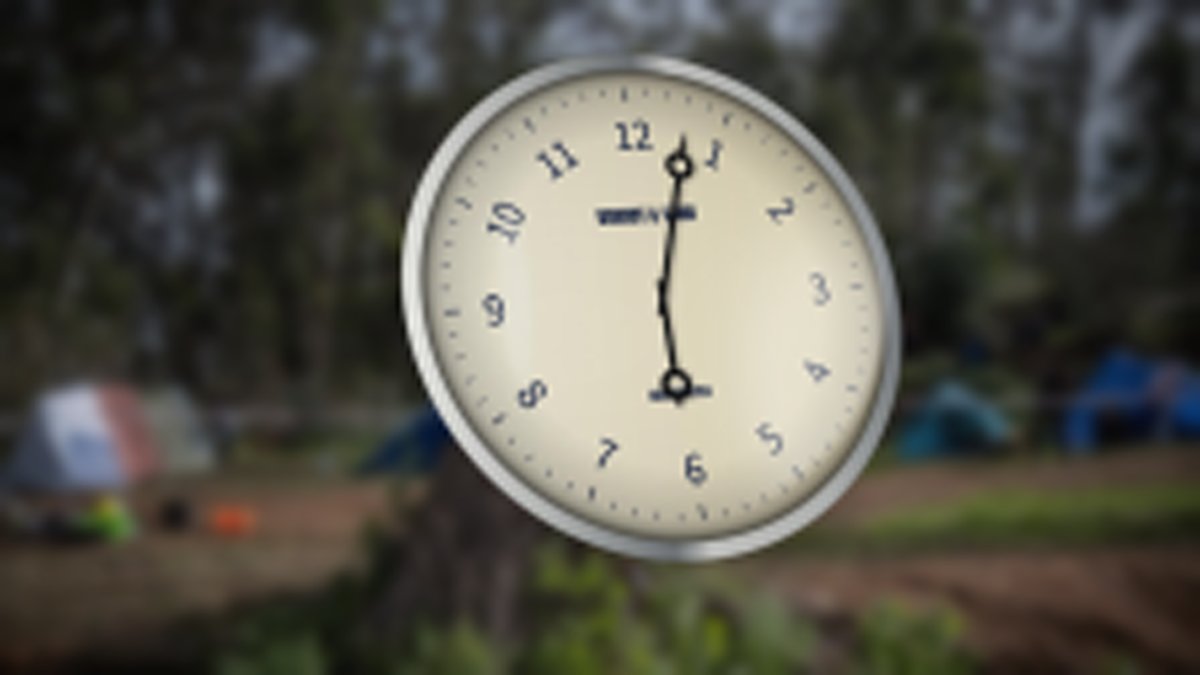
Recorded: h=6 m=3
